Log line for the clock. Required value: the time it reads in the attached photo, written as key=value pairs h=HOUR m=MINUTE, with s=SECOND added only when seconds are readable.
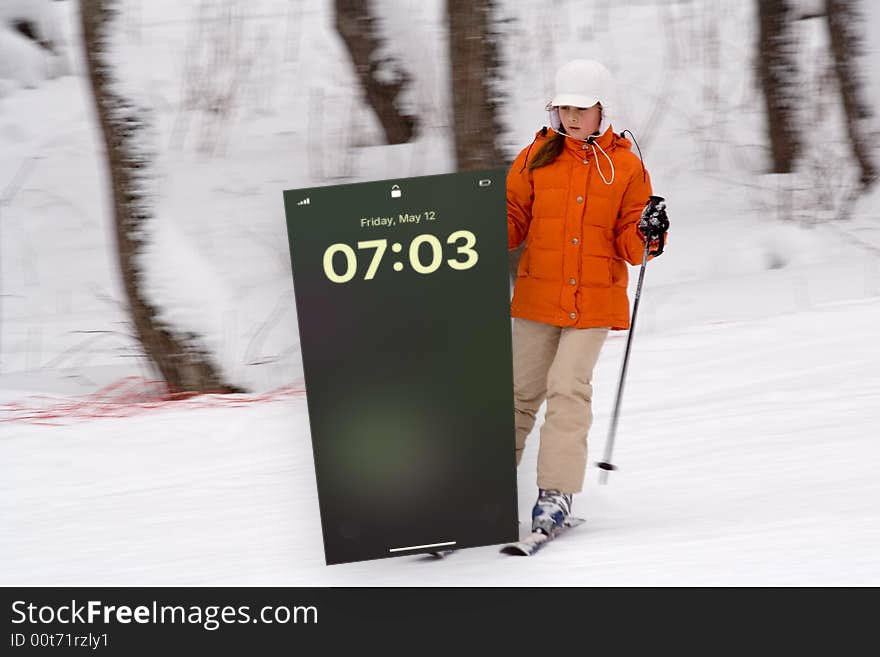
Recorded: h=7 m=3
